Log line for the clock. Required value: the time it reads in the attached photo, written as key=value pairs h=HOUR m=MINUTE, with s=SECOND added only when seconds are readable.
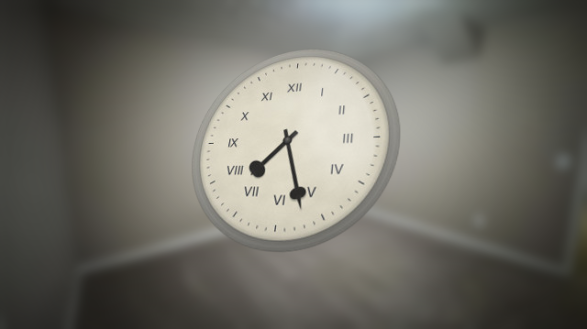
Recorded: h=7 m=27
